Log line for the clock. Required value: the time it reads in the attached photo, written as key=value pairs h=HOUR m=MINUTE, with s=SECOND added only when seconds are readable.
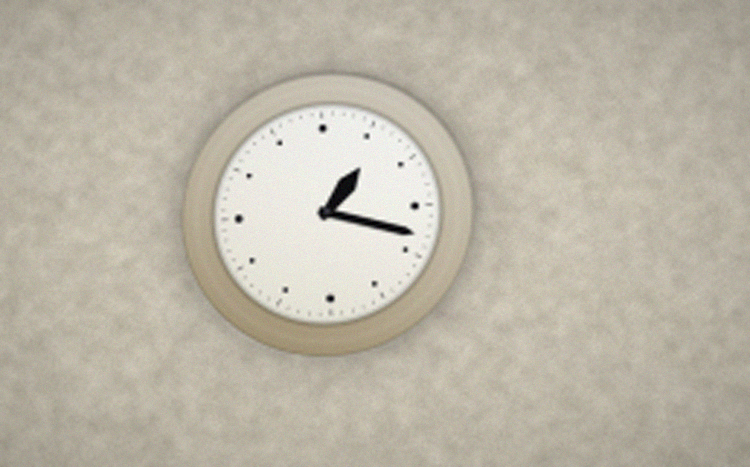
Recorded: h=1 m=18
